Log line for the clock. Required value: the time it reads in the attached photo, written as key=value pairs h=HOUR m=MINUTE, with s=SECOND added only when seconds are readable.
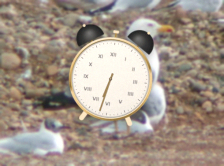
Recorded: h=6 m=32
